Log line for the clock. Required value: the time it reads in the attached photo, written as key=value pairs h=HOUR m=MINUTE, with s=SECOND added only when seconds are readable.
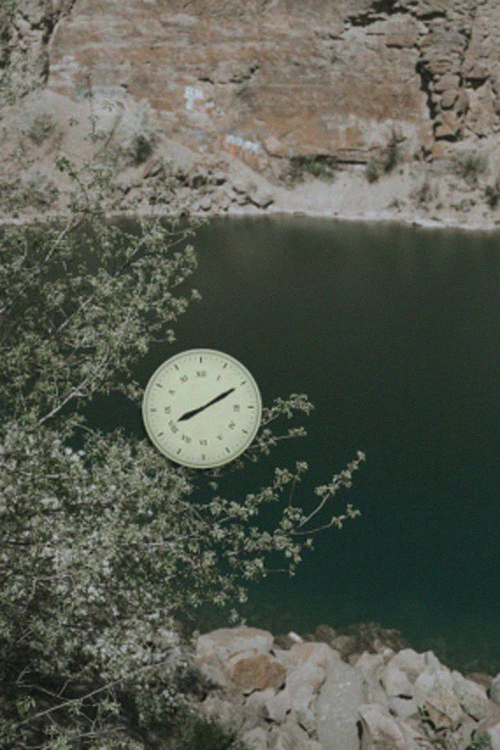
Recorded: h=8 m=10
